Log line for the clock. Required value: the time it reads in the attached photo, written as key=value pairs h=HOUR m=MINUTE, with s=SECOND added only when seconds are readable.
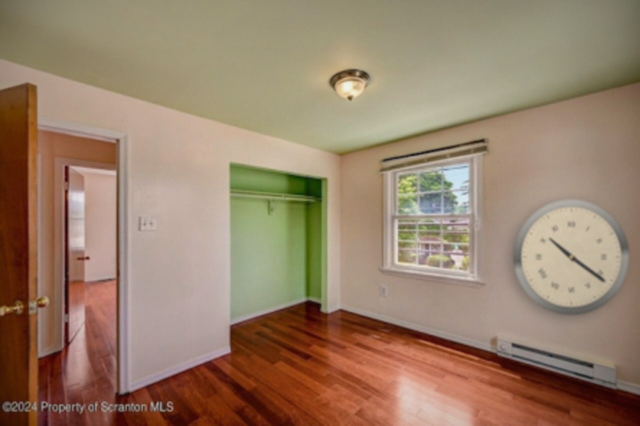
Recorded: h=10 m=21
